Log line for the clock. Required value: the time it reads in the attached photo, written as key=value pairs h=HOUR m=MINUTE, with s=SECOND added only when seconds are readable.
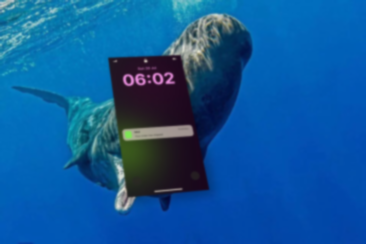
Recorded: h=6 m=2
